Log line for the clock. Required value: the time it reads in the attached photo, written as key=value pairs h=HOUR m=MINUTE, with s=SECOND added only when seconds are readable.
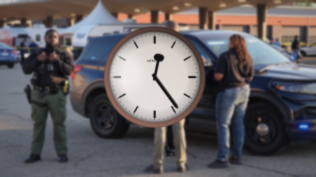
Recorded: h=12 m=24
